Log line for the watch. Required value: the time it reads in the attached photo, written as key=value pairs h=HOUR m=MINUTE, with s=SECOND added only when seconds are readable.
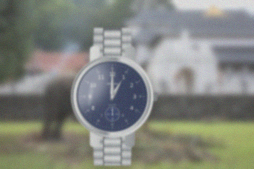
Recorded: h=1 m=0
